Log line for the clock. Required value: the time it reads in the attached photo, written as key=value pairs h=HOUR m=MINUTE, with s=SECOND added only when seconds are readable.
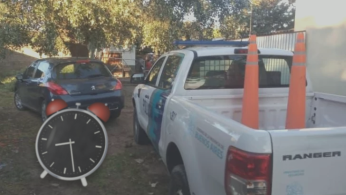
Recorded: h=8 m=27
